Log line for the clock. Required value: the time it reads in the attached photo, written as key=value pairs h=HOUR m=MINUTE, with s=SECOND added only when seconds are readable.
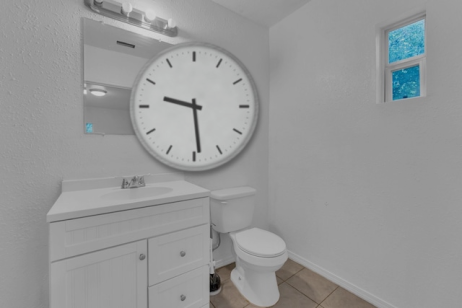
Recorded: h=9 m=29
